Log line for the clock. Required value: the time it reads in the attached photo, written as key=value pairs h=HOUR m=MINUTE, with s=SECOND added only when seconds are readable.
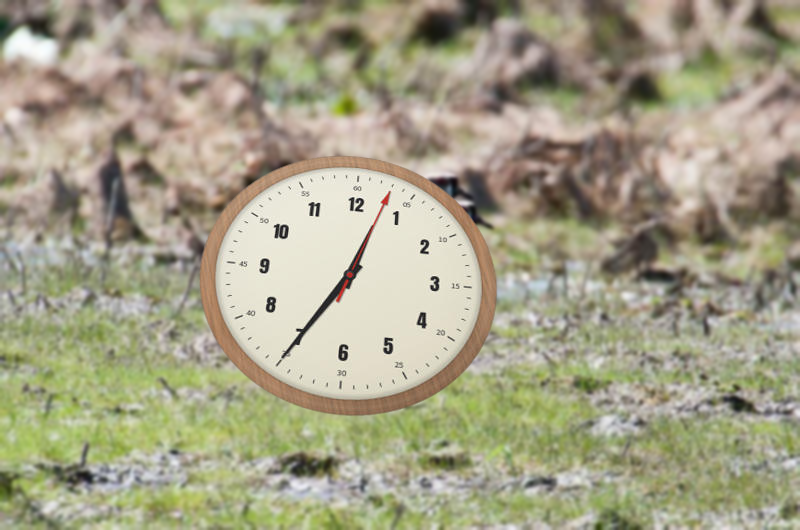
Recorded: h=12 m=35 s=3
